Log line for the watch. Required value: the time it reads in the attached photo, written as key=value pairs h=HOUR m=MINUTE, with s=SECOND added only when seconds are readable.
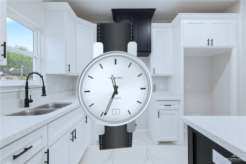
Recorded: h=11 m=34
